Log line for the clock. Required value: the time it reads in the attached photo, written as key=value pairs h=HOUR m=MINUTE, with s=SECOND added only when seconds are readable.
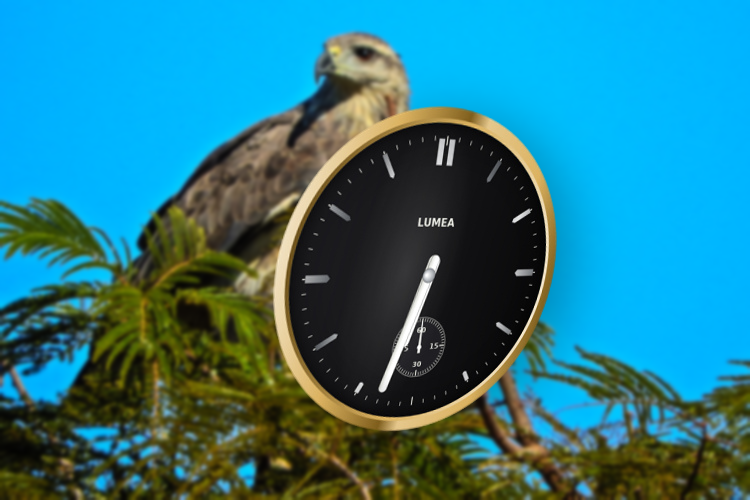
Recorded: h=6 m=33
